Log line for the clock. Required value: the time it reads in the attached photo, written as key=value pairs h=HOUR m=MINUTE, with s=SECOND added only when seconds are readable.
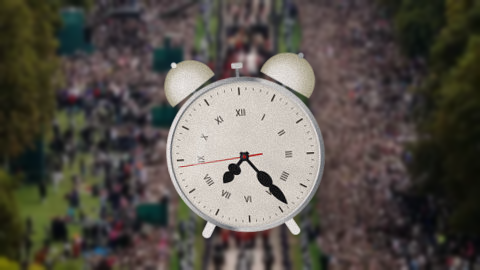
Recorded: h=7 m=23 s=44
